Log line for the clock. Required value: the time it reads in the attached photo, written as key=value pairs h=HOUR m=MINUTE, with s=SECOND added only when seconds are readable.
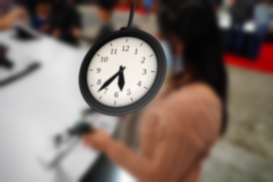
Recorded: h=5 m=37
